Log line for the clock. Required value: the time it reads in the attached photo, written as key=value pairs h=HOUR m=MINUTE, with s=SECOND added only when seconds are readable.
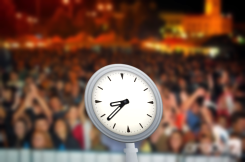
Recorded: h=8 m=38
